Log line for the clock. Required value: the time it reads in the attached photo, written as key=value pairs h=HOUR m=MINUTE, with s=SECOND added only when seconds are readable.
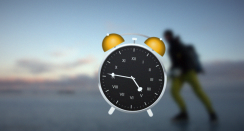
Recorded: h=4 m=46
